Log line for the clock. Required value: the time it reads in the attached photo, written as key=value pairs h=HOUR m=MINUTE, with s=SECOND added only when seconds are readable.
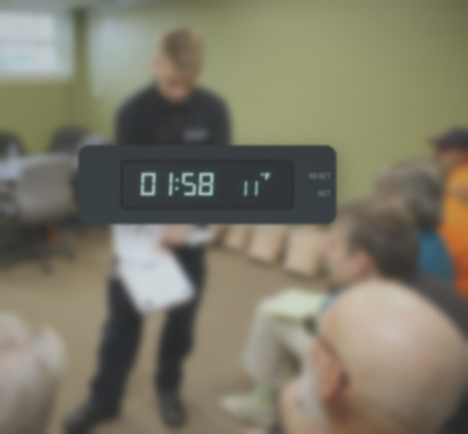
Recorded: h=1 m=58
